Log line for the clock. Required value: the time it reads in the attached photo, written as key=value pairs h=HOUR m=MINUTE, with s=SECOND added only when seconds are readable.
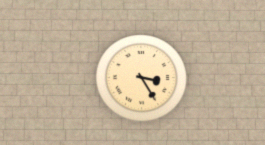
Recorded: h=3 m=25
